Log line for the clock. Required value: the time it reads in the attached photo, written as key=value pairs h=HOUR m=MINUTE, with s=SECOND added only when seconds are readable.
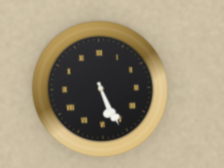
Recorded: h=5 m=26
